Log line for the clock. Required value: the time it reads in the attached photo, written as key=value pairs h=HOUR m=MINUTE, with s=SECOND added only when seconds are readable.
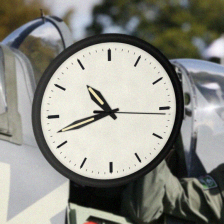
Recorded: h=10 m=42 s=16
